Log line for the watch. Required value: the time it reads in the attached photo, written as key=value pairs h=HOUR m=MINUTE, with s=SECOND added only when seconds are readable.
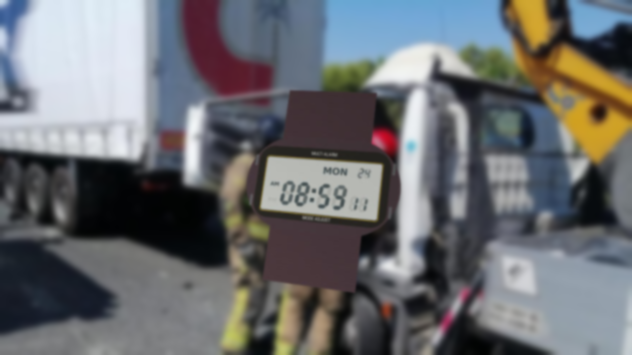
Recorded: h=8 m=59 s=11
